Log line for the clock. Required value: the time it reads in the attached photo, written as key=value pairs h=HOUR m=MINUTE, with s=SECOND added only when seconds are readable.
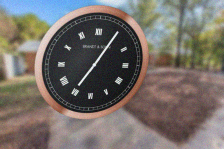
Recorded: h=7 m=5
